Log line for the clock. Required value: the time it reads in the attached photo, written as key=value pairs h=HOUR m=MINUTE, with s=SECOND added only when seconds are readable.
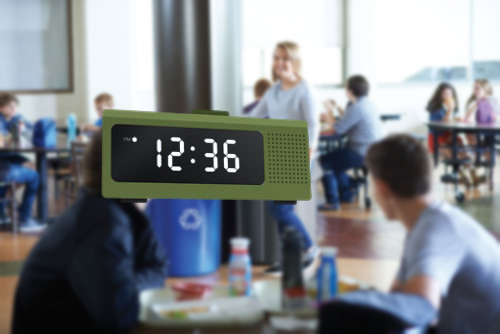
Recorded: h=12 m=36
